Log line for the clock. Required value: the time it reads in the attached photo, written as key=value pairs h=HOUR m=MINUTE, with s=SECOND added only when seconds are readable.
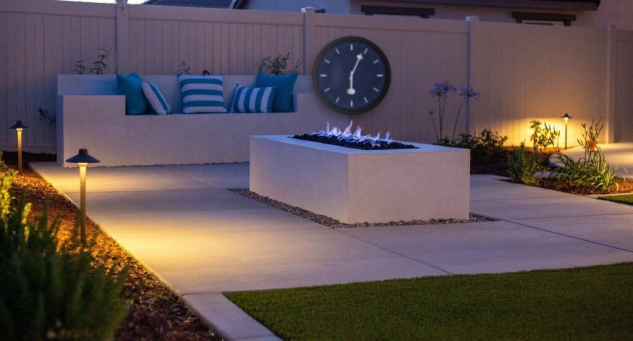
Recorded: h=6 m=4
